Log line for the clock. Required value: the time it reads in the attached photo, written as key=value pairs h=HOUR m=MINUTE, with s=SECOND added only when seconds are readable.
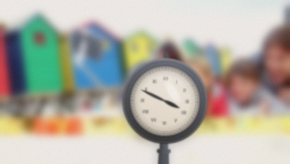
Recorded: h=3 m=49
